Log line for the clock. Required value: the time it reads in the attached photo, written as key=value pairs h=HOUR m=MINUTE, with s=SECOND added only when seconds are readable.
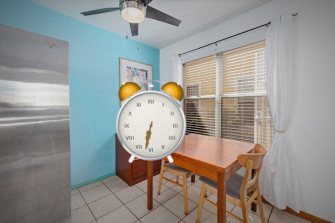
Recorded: h=6 m=32
